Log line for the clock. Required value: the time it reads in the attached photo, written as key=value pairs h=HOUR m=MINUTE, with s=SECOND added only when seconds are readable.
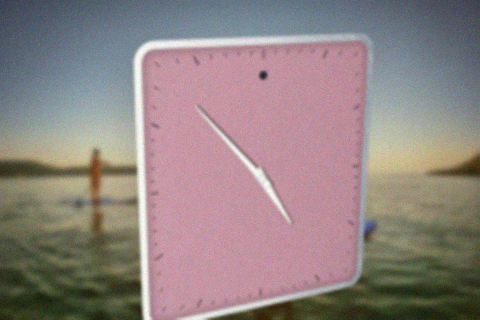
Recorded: h=4 m=53
